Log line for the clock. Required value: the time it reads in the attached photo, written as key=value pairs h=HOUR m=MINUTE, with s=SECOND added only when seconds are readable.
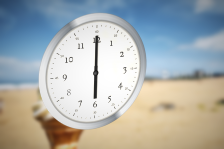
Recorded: h=6 m=0
